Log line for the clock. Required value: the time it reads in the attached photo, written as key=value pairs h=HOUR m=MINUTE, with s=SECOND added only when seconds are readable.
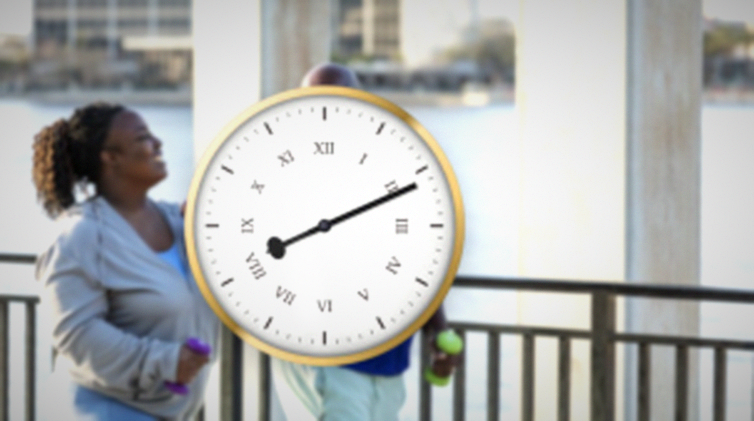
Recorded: h=8 m=11
